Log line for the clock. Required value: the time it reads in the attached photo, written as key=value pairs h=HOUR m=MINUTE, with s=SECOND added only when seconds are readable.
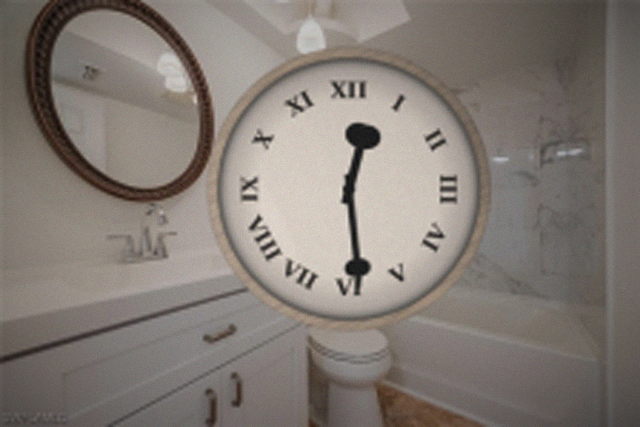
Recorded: h=12 m=29
